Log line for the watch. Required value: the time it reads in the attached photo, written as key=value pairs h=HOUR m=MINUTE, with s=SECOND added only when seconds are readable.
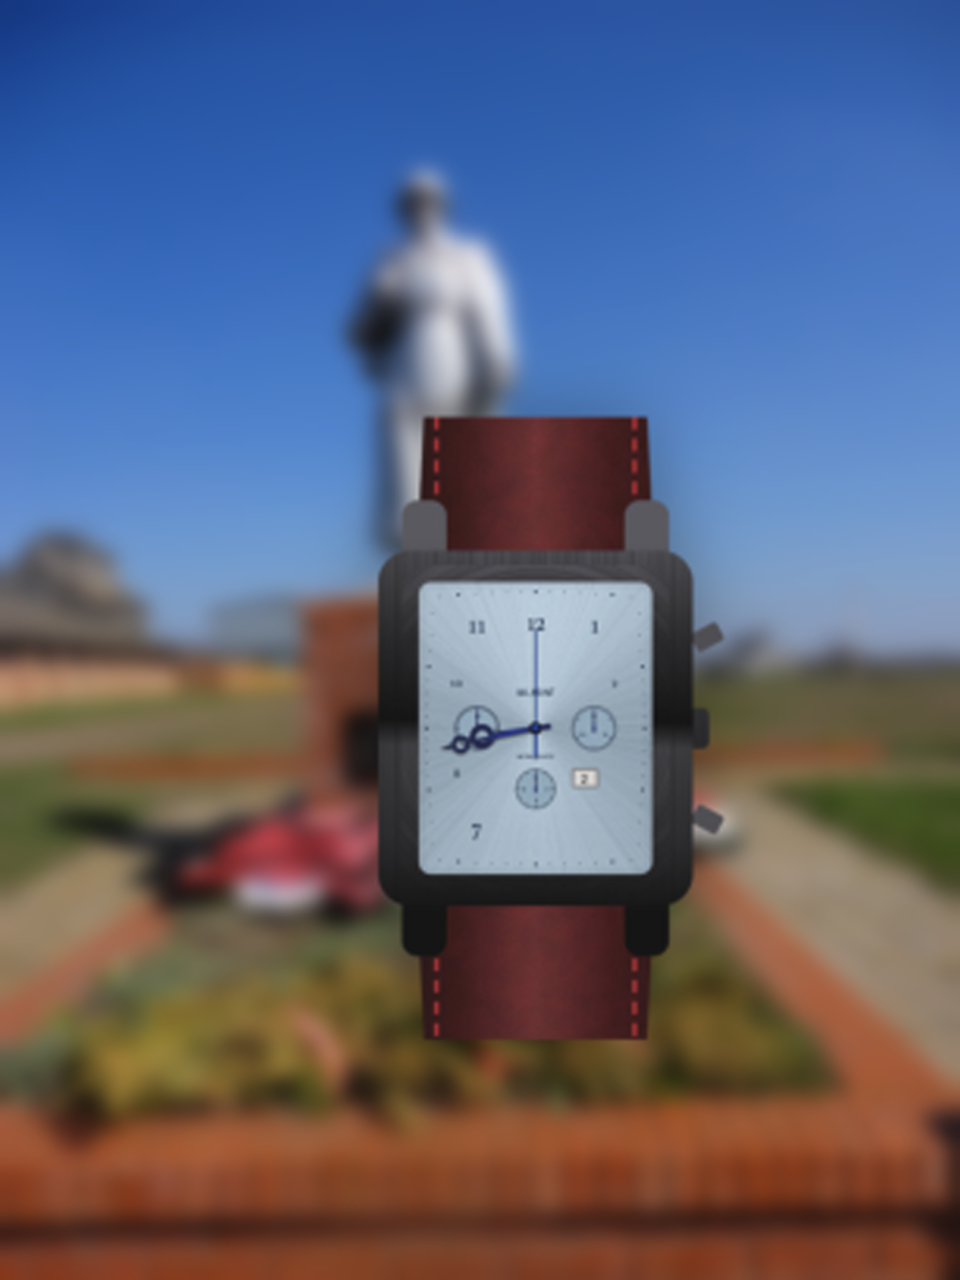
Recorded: h=8 m=43
